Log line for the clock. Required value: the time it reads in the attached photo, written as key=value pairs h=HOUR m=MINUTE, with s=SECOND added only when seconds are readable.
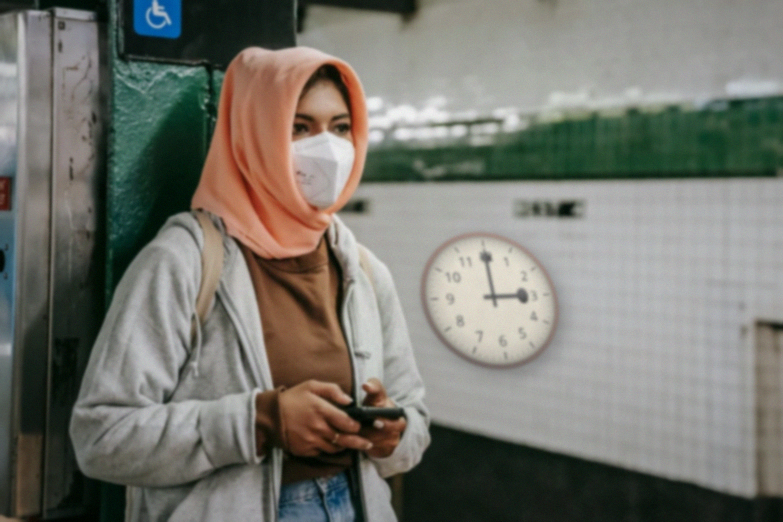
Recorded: h=3 m=0
